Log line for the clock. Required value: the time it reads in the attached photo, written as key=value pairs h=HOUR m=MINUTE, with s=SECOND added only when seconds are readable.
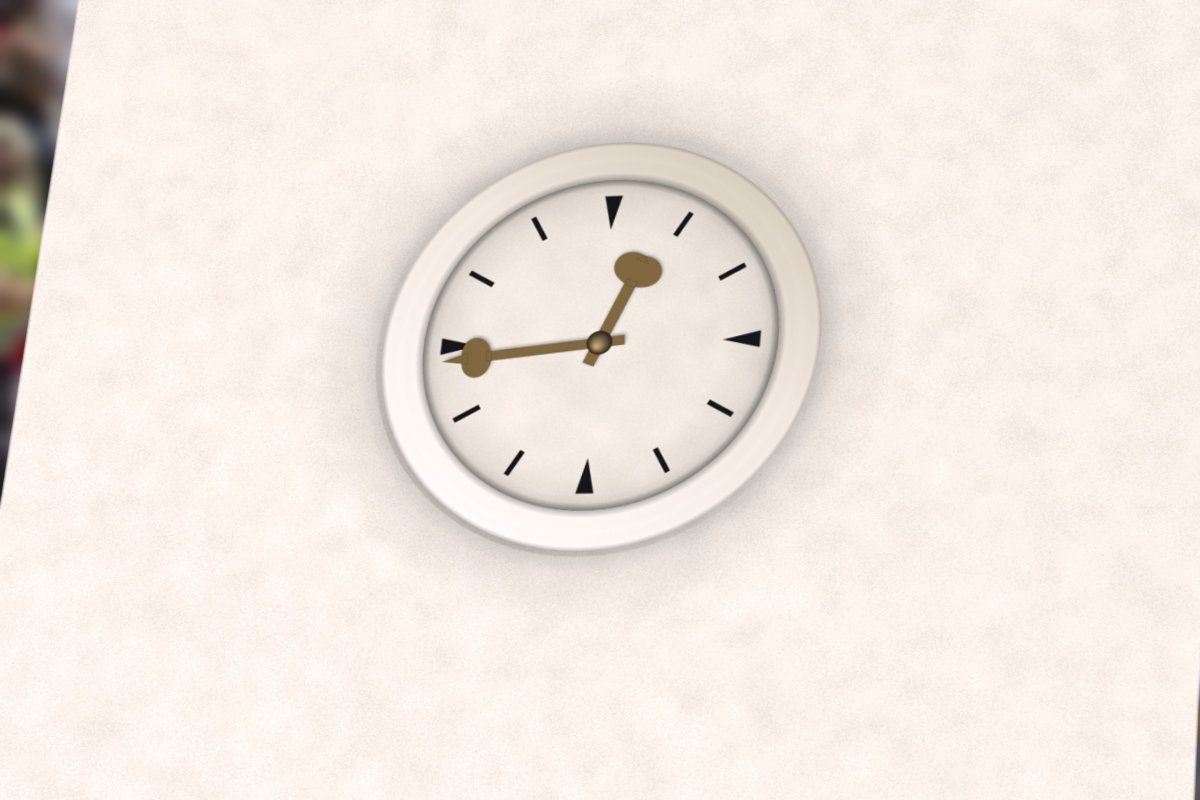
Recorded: h=12 m=44
